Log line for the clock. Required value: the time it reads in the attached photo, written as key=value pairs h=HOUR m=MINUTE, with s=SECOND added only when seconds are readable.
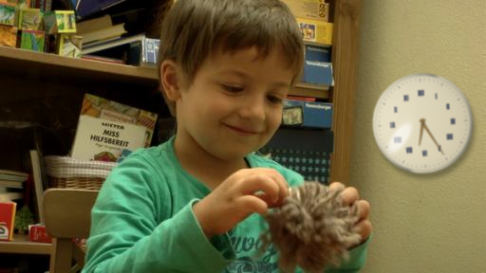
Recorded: h=6 m=25
